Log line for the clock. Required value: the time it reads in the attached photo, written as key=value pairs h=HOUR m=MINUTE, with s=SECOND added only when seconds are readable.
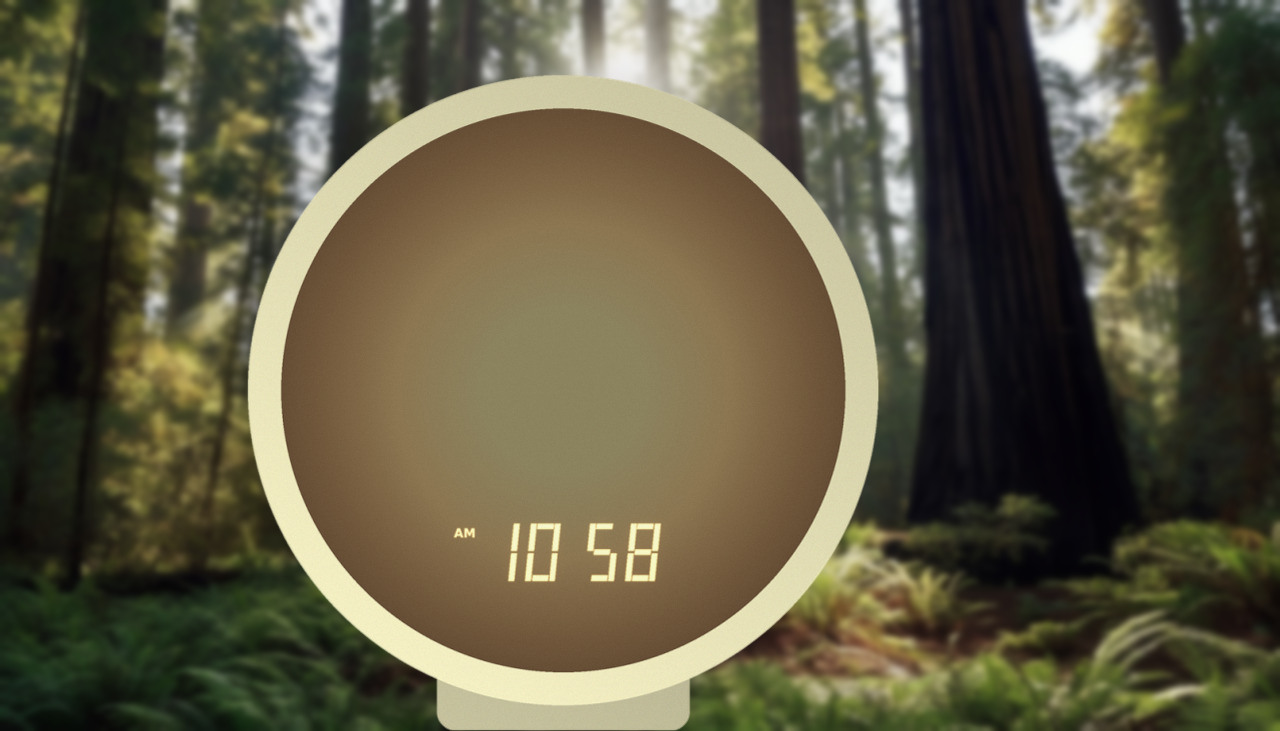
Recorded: h=10 m=58
